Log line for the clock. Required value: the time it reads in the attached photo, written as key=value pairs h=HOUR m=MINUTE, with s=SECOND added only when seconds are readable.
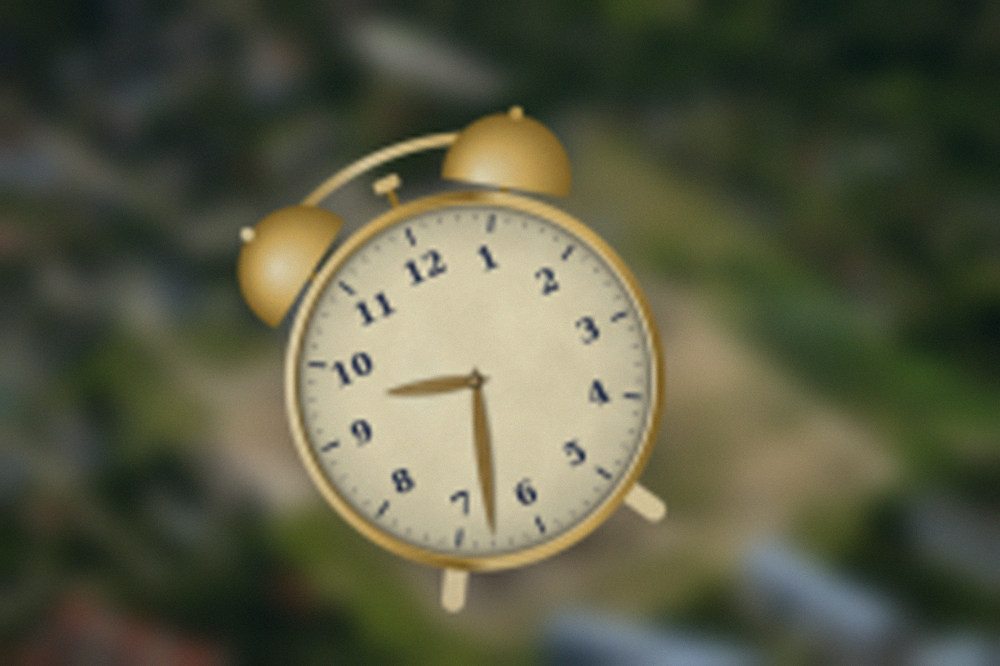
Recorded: h=9 m=33
